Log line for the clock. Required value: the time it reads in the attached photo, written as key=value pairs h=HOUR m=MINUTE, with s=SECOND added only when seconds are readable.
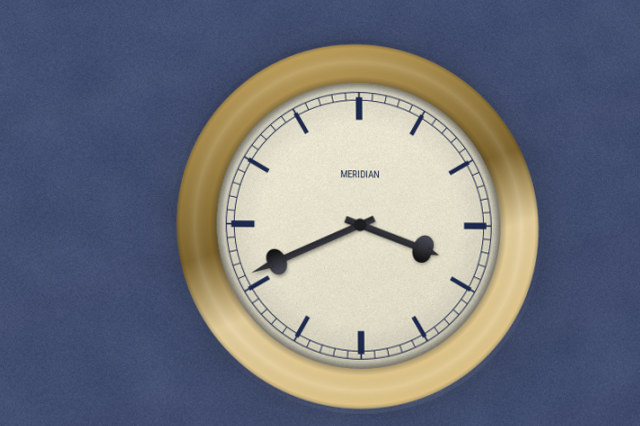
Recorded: h=3 m=41
